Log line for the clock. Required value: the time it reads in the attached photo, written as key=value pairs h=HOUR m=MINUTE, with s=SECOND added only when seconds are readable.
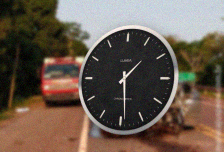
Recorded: h=1 m=29
